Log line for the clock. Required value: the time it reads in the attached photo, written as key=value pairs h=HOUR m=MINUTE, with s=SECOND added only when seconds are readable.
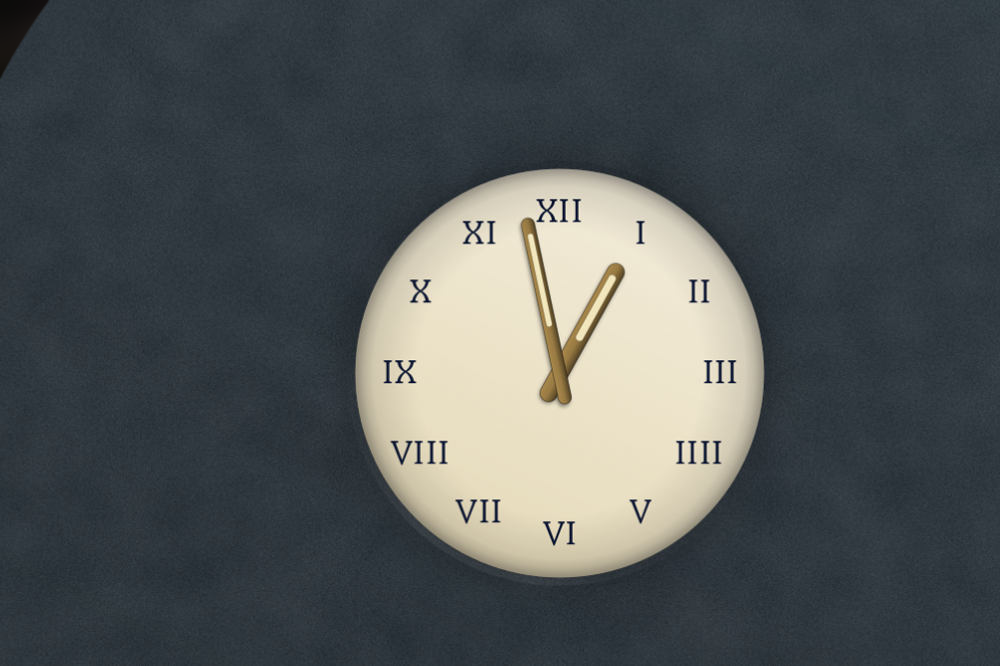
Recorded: h=12 m=58
